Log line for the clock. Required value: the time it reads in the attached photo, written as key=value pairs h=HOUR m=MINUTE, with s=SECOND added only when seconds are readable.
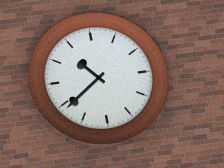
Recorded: h=10 m=39
